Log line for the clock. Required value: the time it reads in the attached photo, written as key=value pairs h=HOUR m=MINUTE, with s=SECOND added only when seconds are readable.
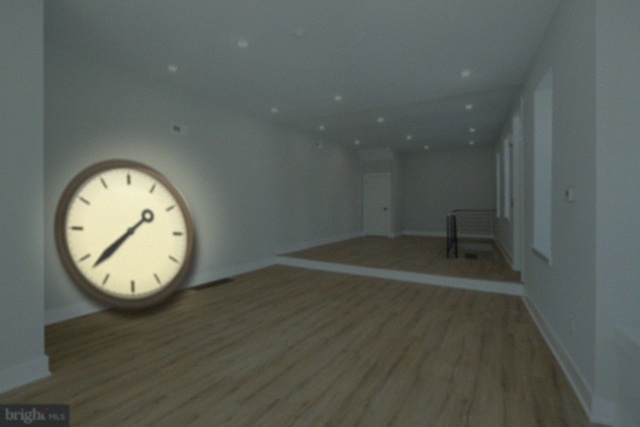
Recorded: h=1 m=38
